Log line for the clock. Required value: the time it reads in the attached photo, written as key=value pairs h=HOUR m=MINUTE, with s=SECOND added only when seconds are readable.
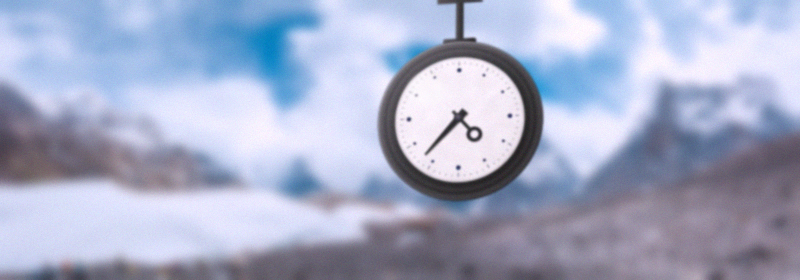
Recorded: h=4 m=37
